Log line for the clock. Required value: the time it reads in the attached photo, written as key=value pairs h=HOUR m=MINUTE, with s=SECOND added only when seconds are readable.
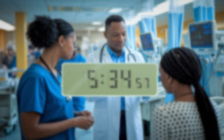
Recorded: h=5 m=34 s=57
